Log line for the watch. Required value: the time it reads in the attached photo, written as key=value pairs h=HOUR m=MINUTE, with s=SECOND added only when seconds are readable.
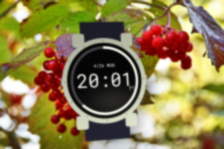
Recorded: h=20 m=1
